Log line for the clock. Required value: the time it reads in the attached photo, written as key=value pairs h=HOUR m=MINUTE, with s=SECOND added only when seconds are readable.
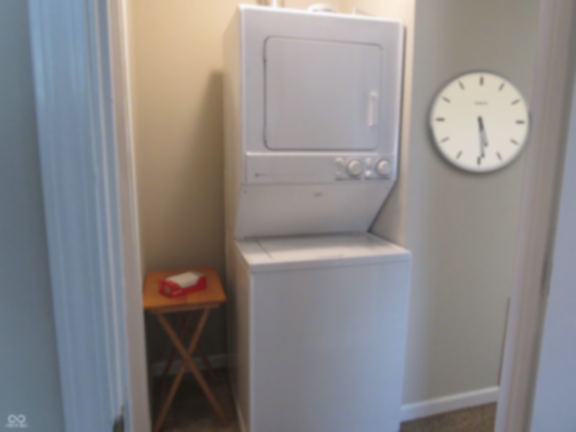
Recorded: h=5 m=29
